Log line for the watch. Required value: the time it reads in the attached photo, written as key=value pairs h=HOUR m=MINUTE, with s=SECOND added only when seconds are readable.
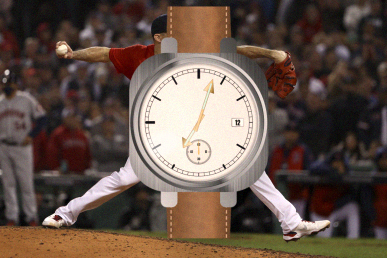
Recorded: h=7 m=3
